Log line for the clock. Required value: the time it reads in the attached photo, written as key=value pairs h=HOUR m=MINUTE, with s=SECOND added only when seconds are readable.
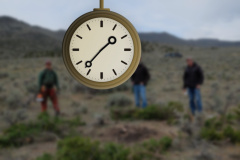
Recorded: h=1 m=37
